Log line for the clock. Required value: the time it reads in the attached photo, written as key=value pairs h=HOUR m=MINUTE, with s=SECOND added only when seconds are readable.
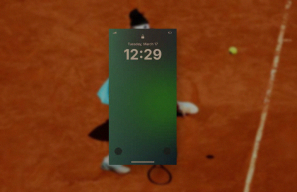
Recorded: h=12 m=29
